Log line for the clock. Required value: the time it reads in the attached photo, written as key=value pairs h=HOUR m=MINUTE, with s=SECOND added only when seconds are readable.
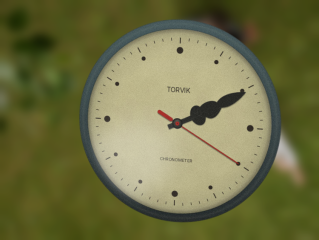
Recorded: h=2 m=10 s=20
